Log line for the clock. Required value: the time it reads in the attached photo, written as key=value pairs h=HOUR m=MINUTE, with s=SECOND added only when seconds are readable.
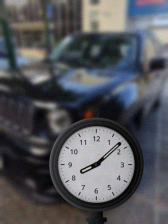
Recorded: h=8 m=8
